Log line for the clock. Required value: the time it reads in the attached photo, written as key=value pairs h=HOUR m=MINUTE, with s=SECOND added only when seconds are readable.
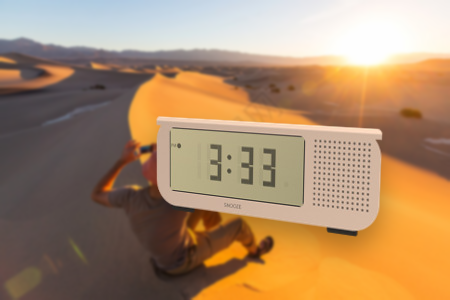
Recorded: h=3 m=33
